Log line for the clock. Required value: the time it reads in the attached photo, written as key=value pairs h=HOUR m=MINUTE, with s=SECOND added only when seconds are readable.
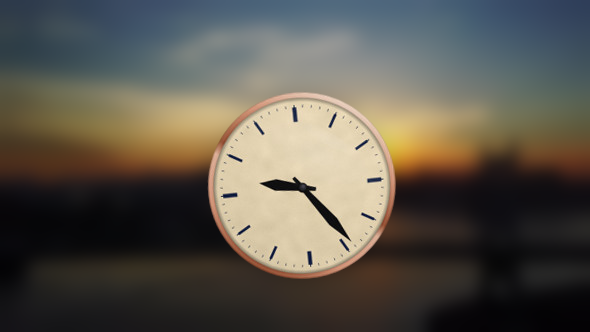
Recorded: h=9 m=24
